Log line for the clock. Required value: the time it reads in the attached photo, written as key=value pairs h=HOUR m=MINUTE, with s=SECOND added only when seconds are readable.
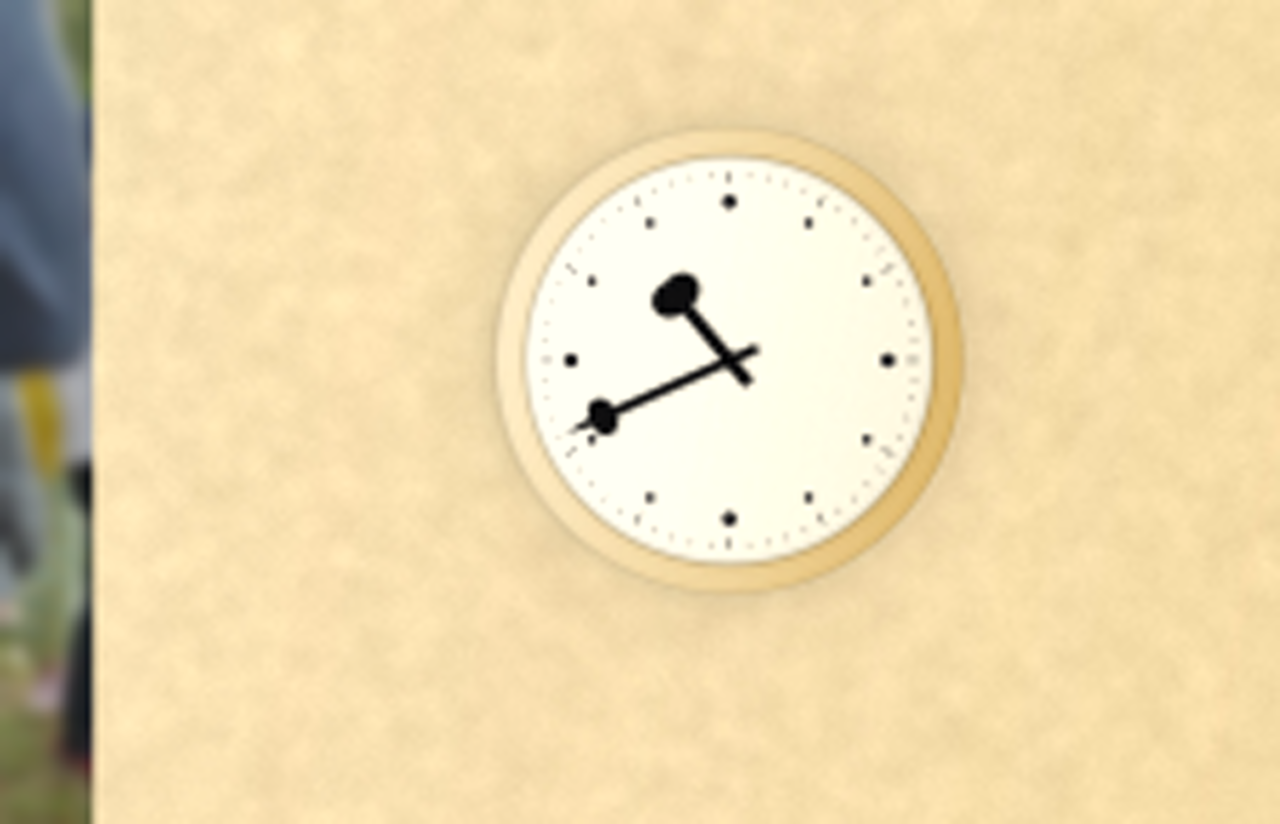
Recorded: h=10 m=41
